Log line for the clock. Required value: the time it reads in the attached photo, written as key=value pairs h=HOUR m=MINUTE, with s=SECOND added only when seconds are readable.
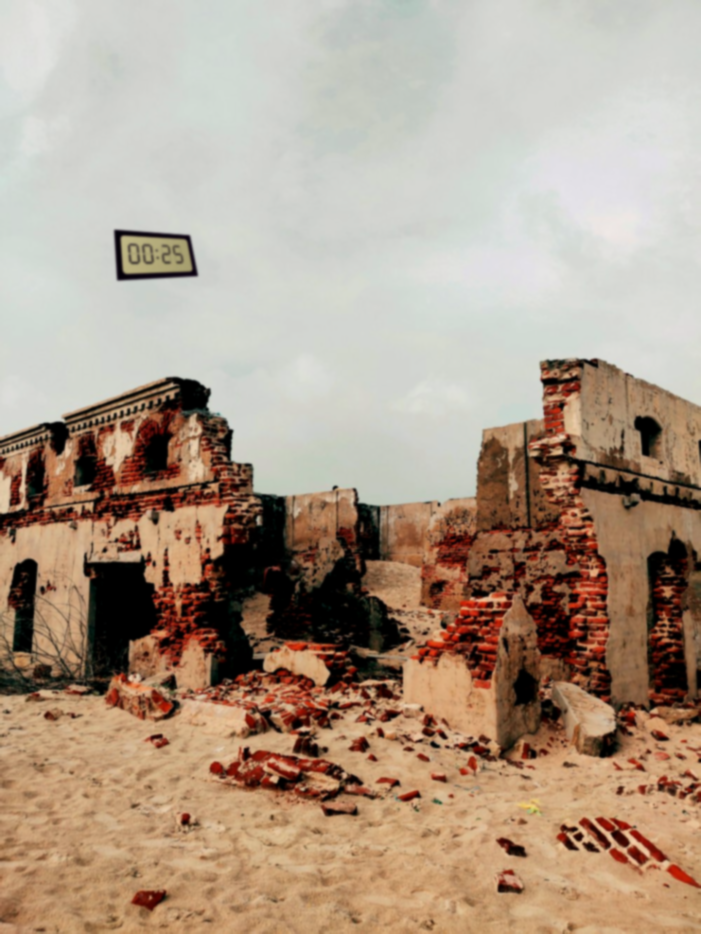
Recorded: h=0 m=25
